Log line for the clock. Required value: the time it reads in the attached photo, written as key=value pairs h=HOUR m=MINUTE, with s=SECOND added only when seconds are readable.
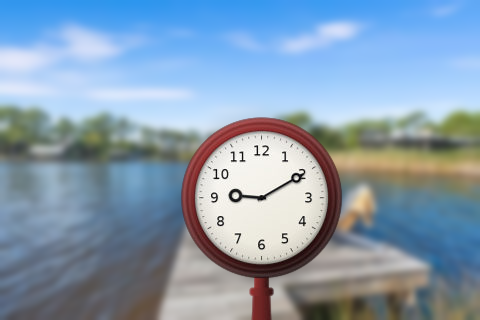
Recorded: h=9 m=10
